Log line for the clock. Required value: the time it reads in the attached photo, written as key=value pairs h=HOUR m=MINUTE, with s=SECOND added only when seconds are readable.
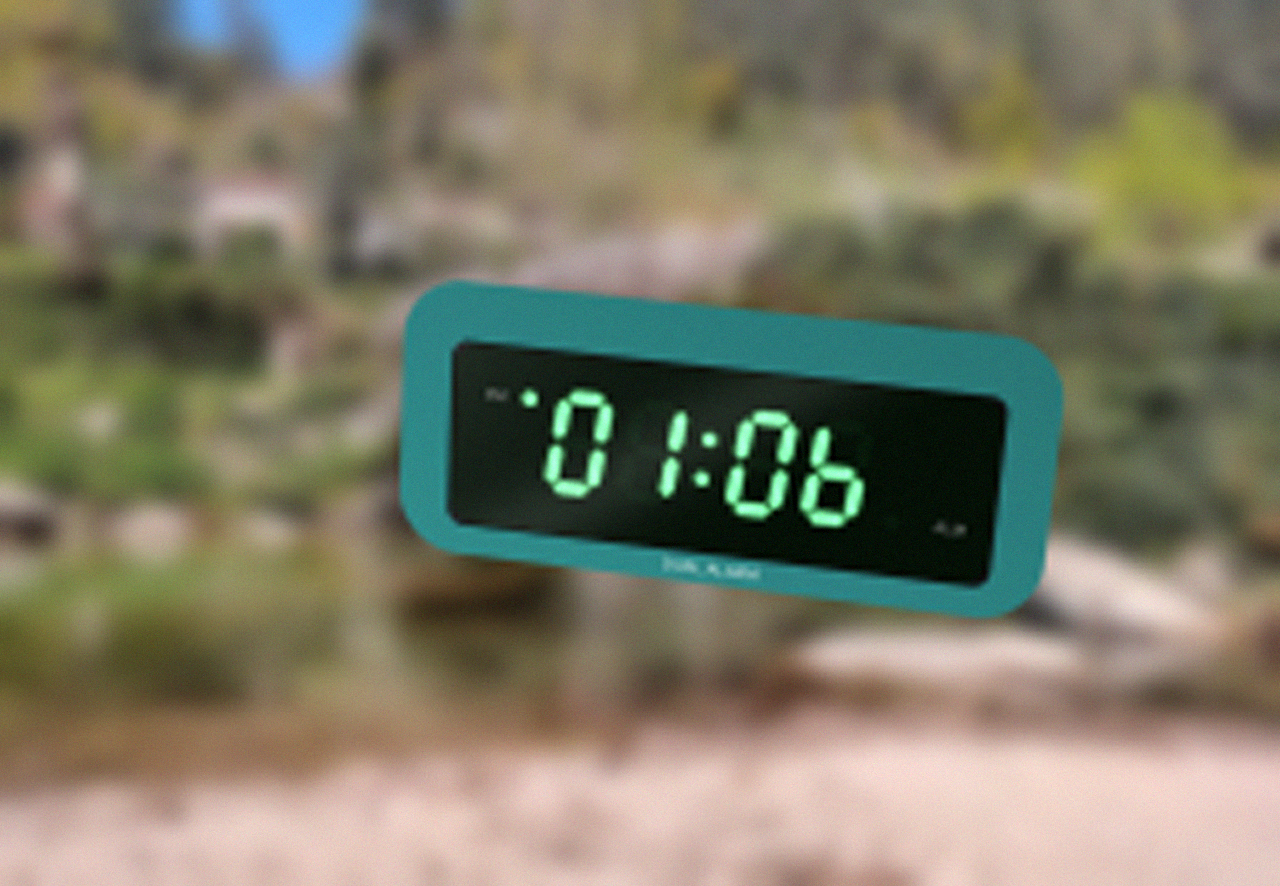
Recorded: h=1 m=6
